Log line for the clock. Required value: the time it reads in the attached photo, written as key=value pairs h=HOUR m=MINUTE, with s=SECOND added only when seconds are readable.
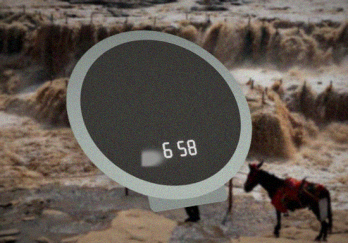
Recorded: h=6 m=58
